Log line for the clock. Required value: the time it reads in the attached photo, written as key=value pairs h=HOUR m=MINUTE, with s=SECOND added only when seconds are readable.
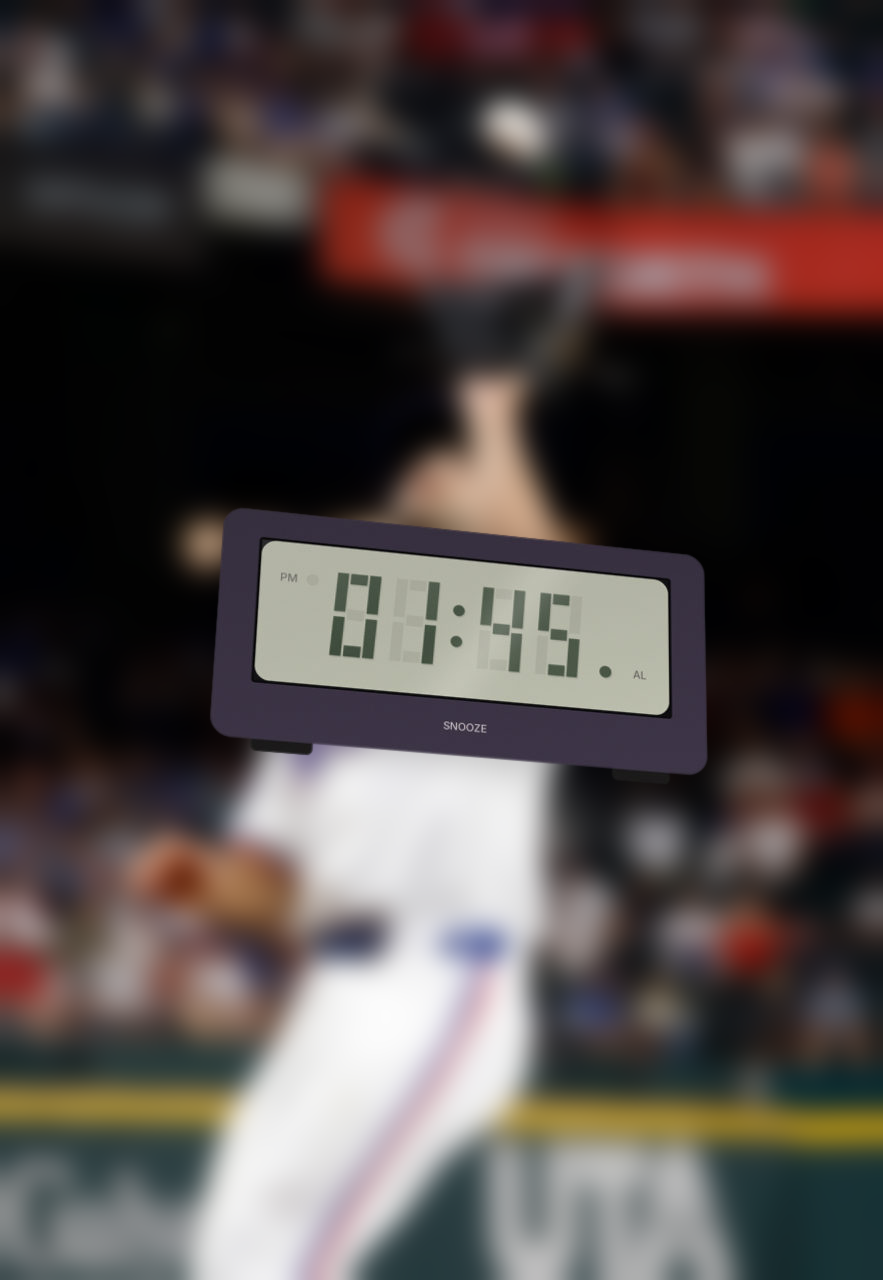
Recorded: h=1 m=45
